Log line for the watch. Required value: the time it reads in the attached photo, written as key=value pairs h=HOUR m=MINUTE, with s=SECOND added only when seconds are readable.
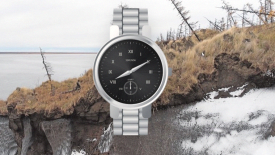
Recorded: h=8 m=10
